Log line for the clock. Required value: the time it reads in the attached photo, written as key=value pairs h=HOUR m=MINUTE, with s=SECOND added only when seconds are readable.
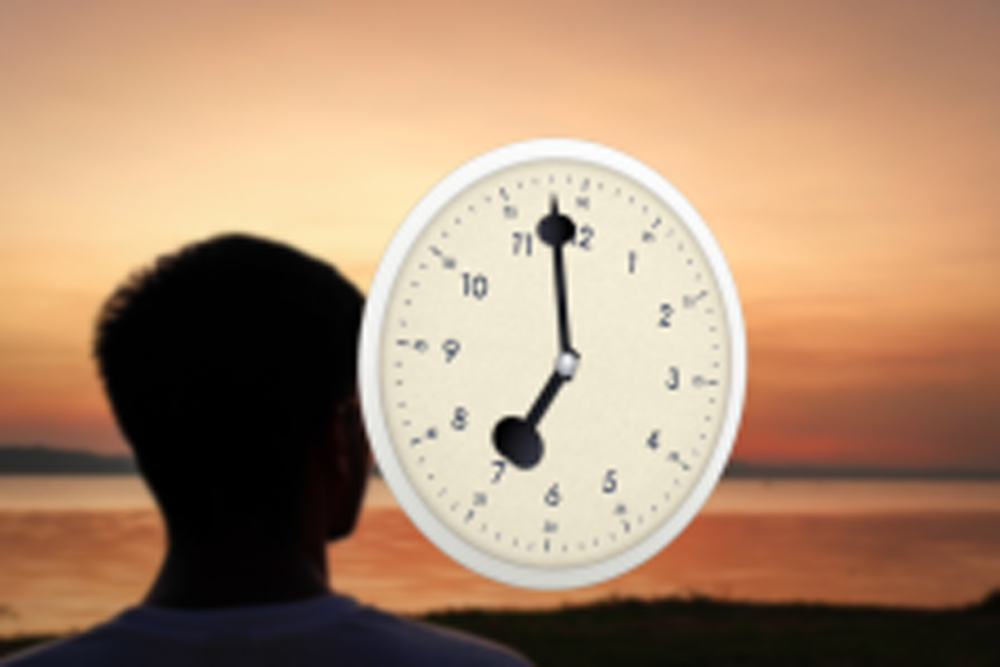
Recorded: h=6 m=58
